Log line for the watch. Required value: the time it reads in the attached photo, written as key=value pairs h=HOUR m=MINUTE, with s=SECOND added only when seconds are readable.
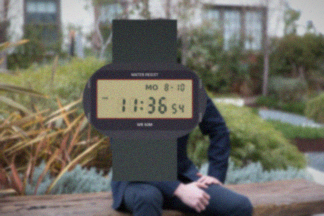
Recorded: h=11 m=36 s=54
